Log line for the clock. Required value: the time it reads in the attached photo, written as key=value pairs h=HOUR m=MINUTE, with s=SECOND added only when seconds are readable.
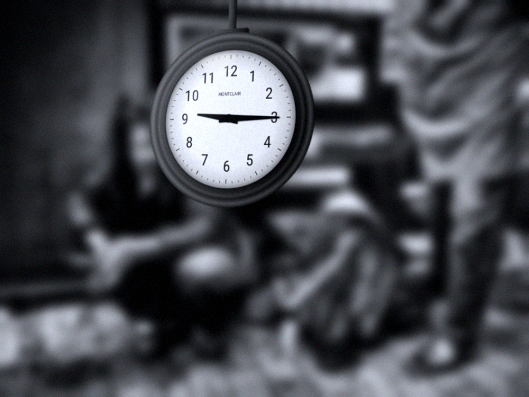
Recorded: h=9 m=15
